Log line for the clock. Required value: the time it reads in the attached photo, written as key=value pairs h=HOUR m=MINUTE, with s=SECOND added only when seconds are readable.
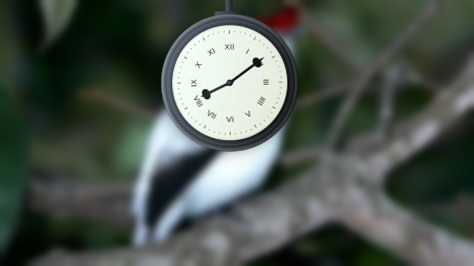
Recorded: h=8 m=9
